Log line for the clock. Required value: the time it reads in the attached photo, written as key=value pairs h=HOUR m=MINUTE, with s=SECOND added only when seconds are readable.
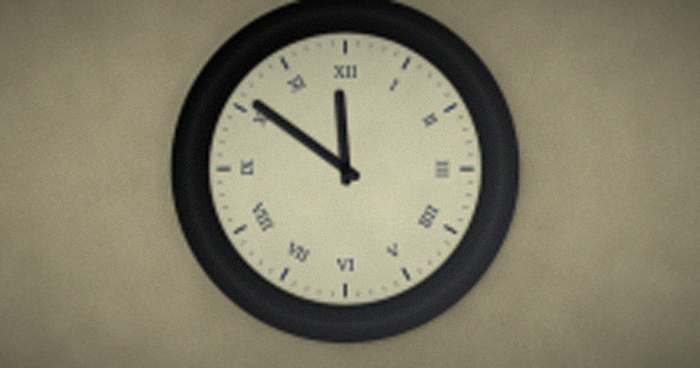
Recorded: h=11 m=51
